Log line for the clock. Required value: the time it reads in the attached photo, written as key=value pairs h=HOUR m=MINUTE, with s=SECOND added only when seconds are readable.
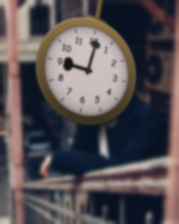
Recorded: h=9 m=1
